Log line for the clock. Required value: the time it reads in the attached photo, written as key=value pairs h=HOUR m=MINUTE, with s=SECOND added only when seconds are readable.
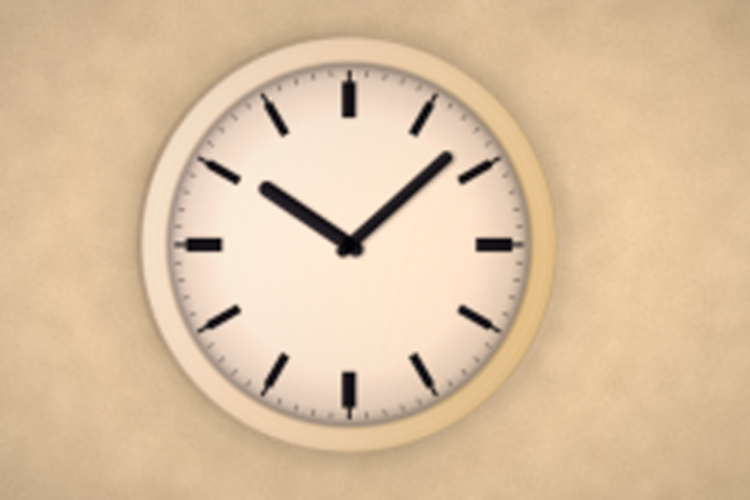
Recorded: h=10 m=8
